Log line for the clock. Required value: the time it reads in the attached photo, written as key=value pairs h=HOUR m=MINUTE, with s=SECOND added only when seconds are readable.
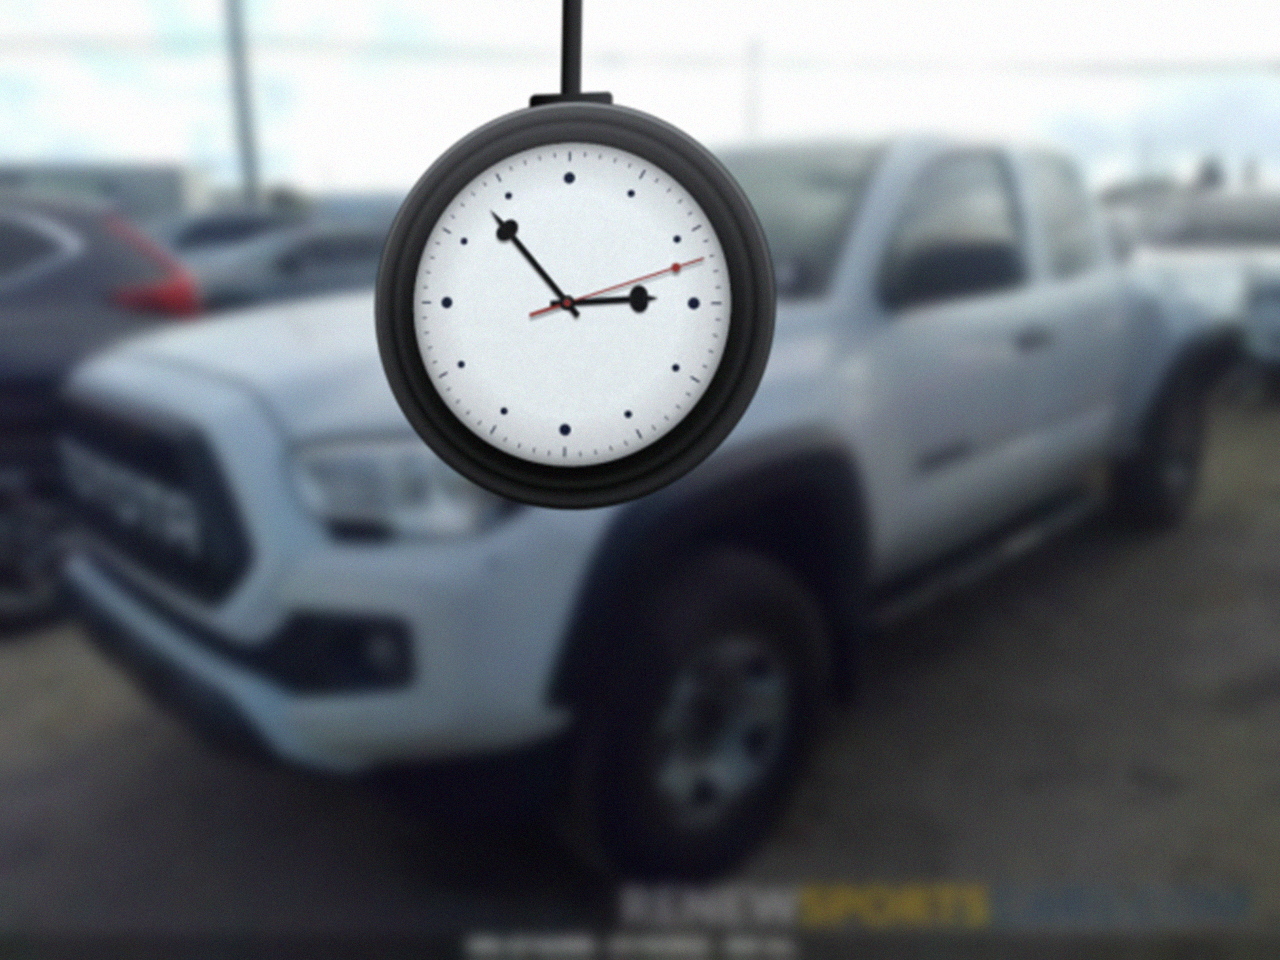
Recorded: h=2 m=53 s=12
